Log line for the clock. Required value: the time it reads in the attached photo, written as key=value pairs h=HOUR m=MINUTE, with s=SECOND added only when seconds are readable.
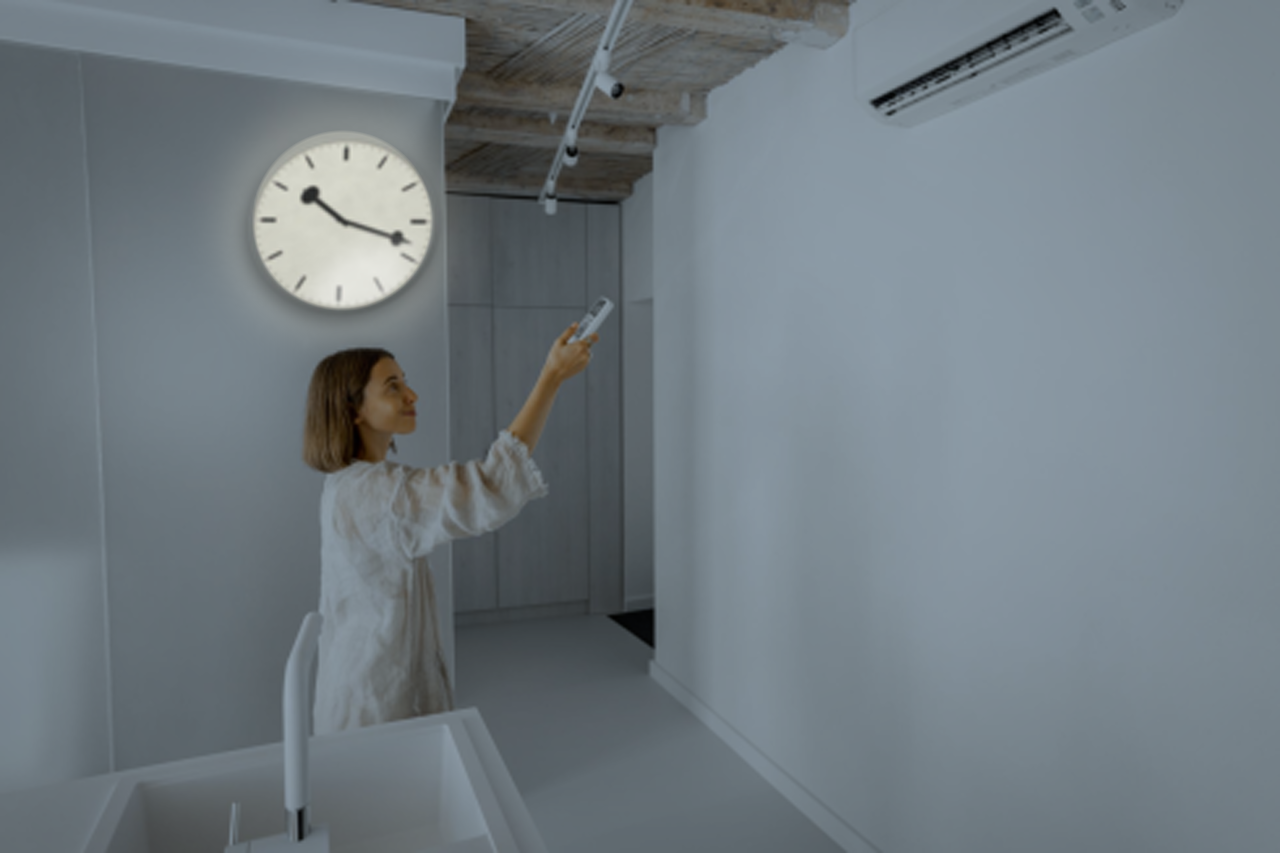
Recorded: h=10 m=18
